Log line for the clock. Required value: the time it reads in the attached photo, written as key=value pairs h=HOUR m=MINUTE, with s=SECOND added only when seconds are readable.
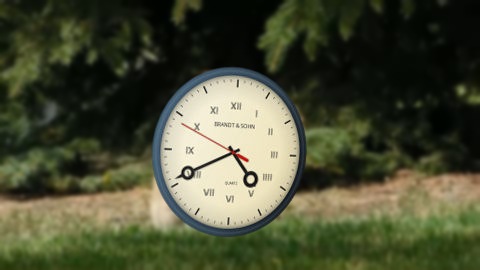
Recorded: h=4 m=40 s=49
